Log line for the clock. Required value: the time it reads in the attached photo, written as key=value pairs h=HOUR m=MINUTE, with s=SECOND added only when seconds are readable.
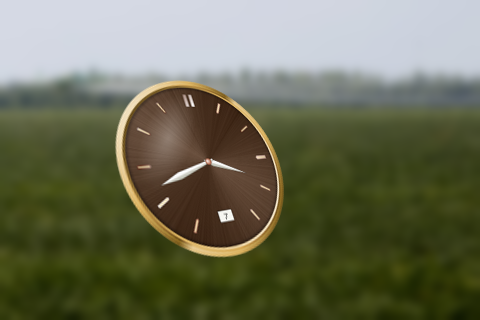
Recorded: h=3 m=42
